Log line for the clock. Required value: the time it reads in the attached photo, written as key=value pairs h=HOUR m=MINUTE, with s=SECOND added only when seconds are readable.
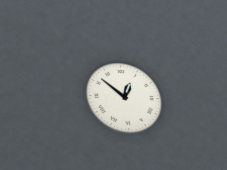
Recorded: h=12 m=52
